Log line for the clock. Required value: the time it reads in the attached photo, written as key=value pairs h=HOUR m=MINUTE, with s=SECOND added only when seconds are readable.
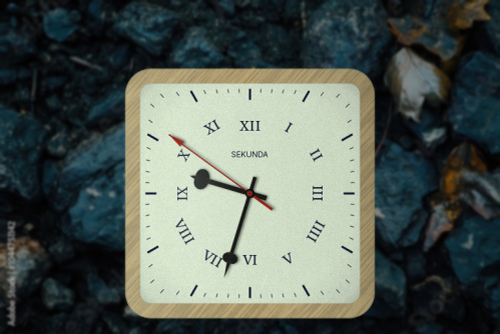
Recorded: h=9 m=32 s=51
